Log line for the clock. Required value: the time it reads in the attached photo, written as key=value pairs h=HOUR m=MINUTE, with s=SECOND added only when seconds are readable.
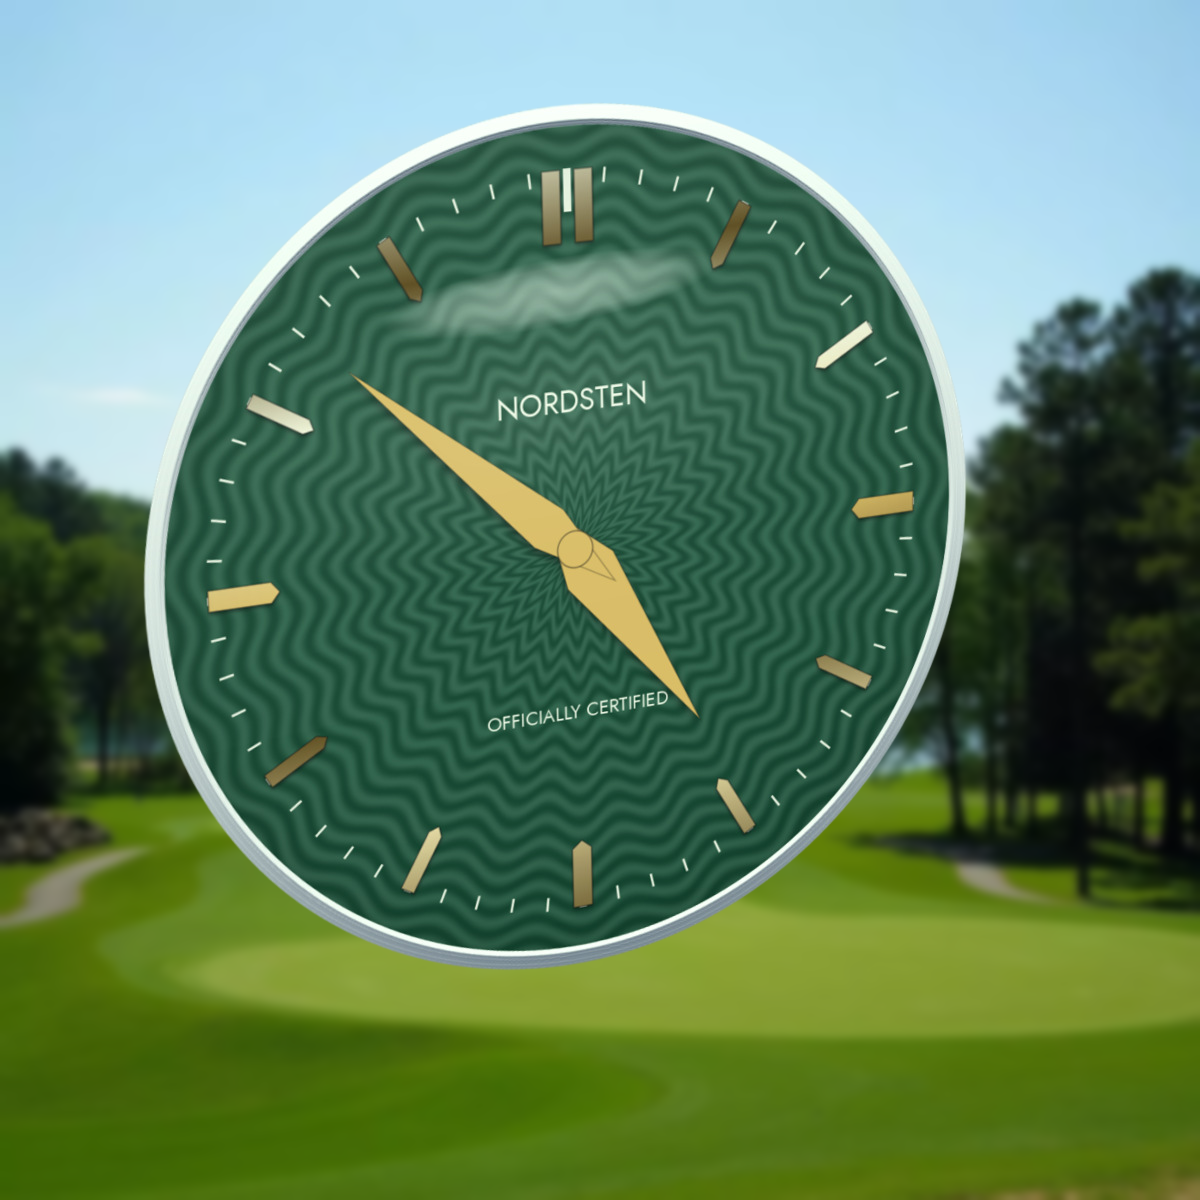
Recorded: h=4 m=52
